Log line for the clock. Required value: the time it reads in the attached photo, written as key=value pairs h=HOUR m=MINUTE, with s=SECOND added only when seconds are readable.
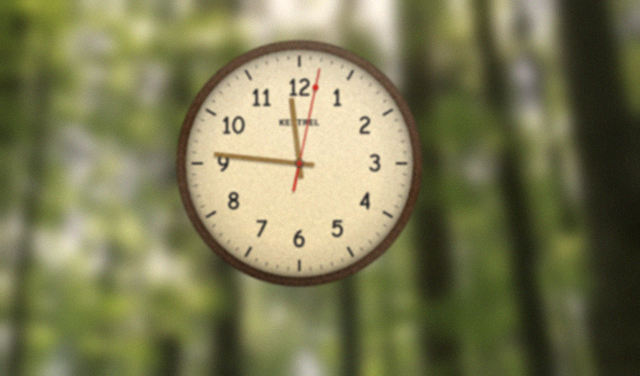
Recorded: h=11 m=46 s=2
